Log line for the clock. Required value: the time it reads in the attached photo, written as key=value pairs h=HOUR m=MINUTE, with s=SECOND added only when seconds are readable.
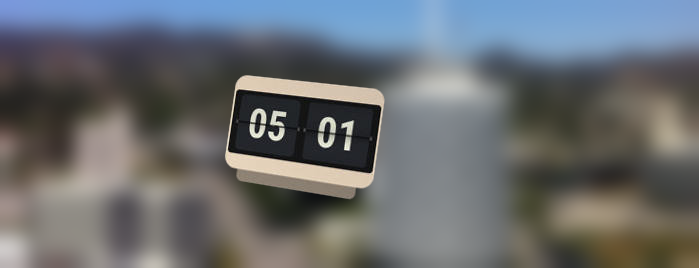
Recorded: h=5 m=1
